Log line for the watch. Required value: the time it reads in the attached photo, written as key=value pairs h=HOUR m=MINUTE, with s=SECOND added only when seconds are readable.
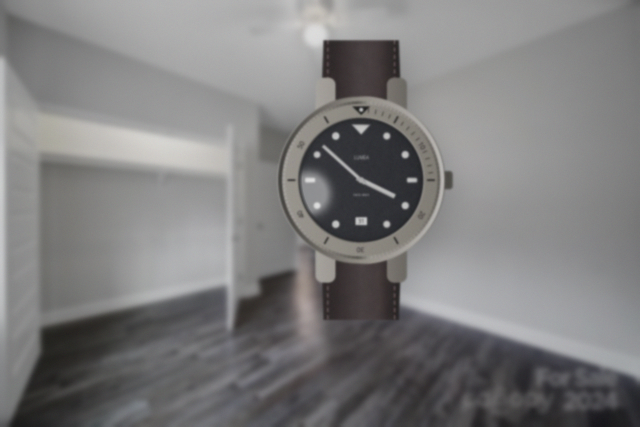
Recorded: h=3 m=52
